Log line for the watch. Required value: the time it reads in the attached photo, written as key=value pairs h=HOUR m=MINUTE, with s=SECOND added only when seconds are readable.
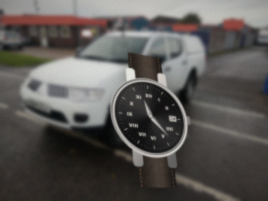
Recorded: h=11 m=23
